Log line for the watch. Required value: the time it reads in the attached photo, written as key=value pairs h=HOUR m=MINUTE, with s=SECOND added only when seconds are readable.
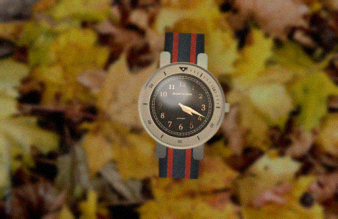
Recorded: h=4 m=19
